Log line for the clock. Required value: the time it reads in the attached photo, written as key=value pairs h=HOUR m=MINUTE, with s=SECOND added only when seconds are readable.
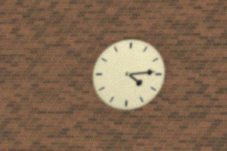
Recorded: h=4 m=14
